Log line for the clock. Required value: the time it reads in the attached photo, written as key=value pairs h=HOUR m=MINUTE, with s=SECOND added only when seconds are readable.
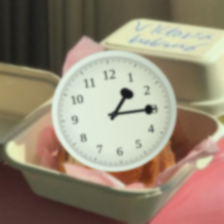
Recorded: h=1 m=15
